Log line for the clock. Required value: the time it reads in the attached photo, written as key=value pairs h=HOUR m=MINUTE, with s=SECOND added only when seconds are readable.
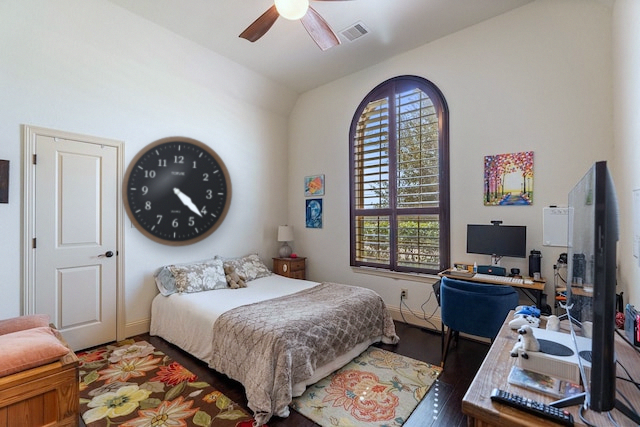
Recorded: h=4 m=22
